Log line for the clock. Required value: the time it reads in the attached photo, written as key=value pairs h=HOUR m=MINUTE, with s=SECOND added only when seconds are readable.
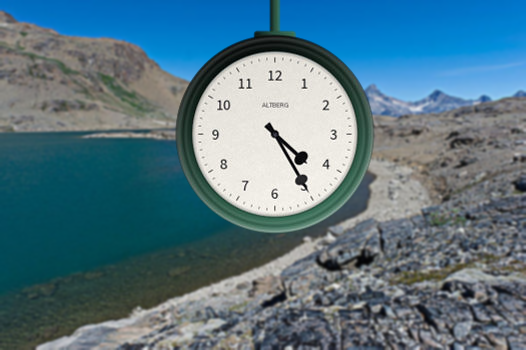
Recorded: h=4 m=25
